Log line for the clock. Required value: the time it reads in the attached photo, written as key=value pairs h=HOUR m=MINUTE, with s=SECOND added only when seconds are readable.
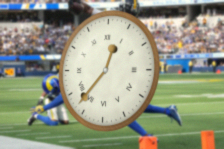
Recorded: h=12 m=37
